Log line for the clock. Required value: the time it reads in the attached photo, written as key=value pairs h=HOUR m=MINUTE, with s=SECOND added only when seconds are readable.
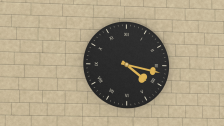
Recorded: h=4 m=17
